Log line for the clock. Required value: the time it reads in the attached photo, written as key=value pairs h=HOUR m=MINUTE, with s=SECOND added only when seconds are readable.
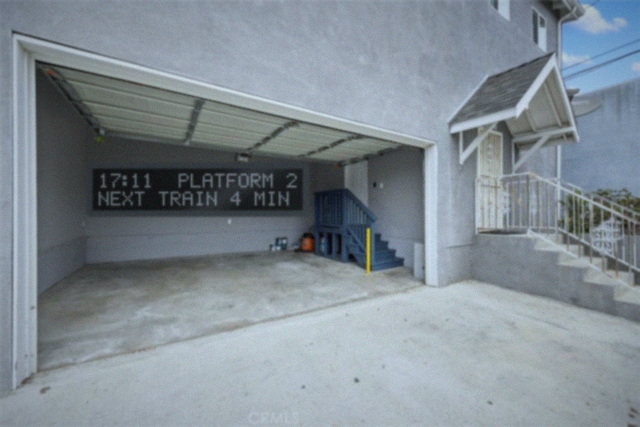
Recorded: h=17 m=11
